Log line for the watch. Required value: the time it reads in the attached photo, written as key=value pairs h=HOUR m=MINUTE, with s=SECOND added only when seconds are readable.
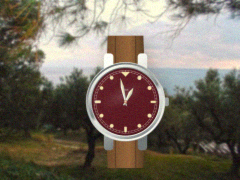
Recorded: h=12 m=58
